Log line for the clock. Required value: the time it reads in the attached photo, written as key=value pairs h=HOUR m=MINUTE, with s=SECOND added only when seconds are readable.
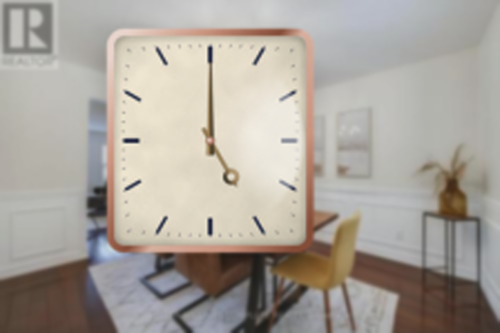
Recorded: h=5 m=0
